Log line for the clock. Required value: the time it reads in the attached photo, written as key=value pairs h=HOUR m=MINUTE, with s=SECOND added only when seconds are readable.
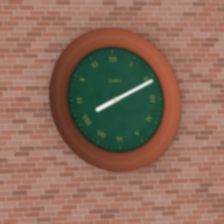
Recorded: h=8 m=11
